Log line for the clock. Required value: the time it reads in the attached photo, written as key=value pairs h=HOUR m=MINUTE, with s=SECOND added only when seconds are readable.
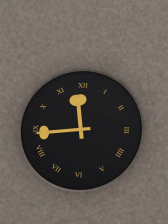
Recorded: h=11 m=44
